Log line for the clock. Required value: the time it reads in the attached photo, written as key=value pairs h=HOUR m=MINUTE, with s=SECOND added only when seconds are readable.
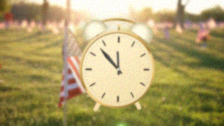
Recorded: h=11 m=53
